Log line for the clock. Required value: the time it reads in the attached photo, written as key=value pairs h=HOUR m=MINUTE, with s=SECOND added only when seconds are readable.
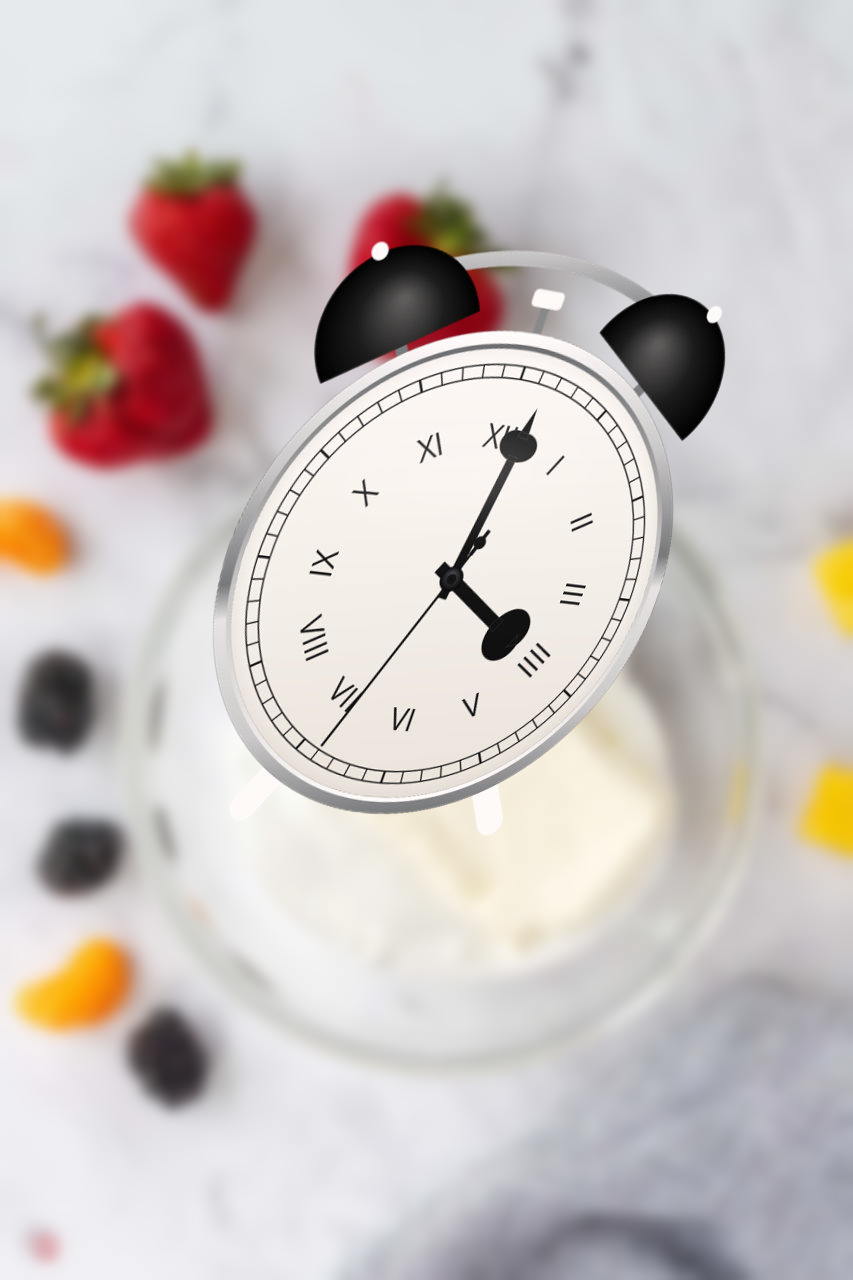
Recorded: h=4 m=1 s=34
